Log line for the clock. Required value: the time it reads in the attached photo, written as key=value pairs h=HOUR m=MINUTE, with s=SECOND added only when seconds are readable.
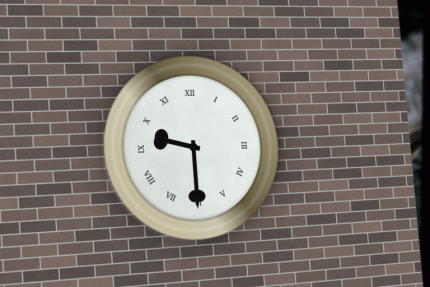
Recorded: h=9 m=30
